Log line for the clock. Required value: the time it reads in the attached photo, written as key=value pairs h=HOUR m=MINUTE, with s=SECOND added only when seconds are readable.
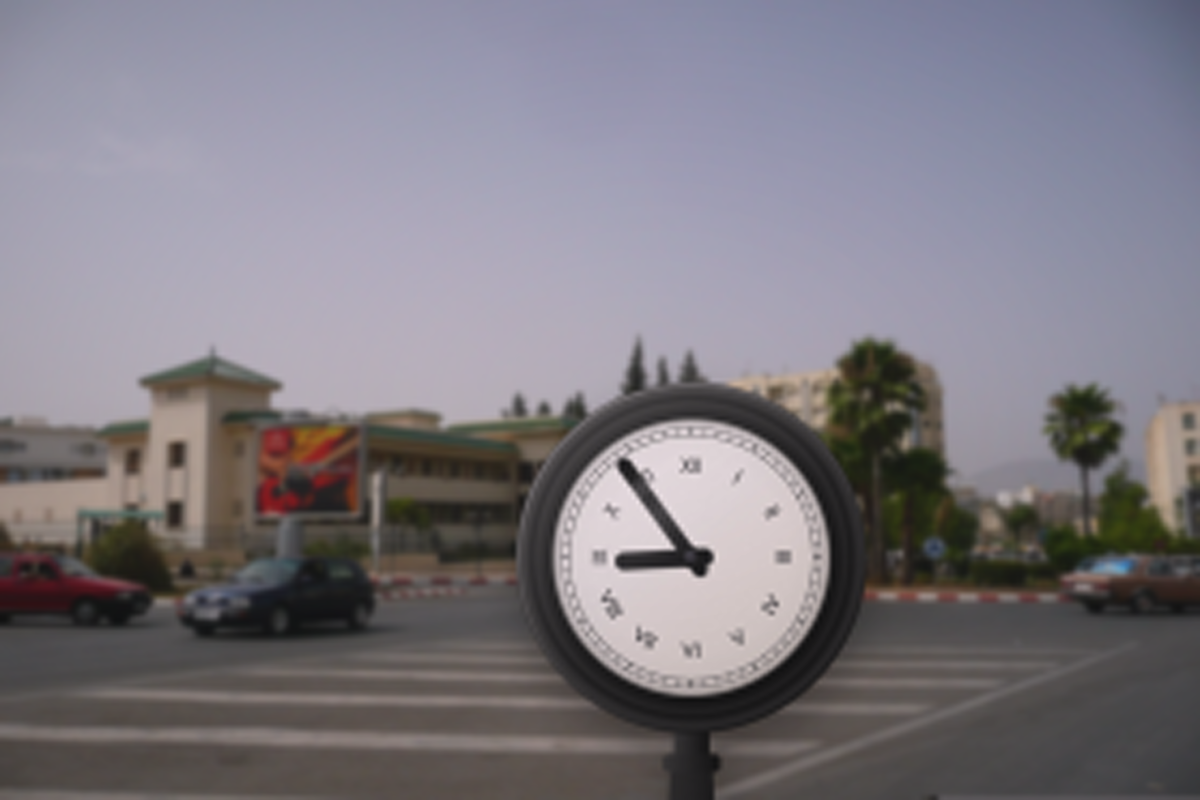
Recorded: h=8 m=54
